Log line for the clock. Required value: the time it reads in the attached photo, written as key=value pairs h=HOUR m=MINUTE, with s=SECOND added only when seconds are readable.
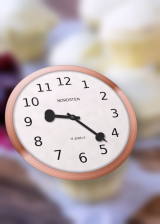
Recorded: h=9 m=23
